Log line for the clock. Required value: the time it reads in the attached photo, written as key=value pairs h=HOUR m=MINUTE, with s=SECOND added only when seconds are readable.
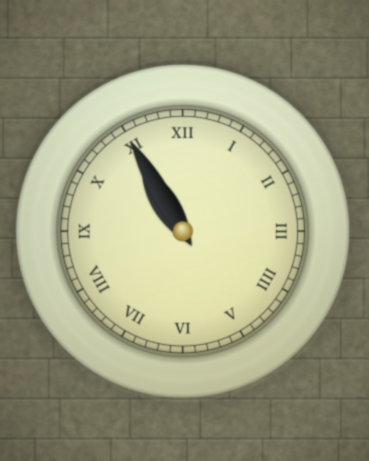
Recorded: h=10 m=55
